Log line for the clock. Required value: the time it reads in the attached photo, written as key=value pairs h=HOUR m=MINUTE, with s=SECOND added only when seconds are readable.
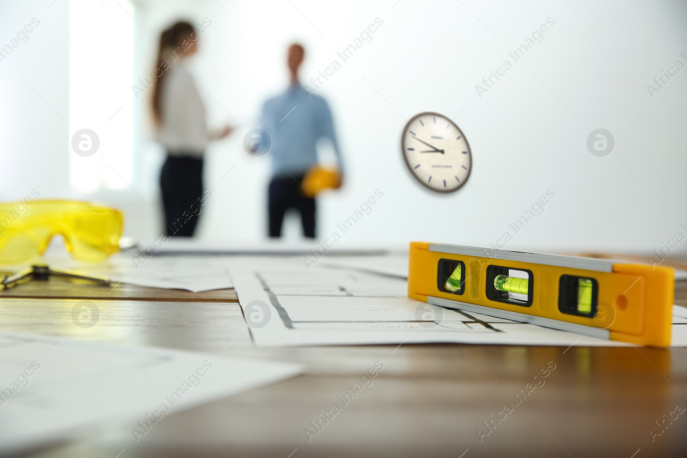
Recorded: h=8 m=49
